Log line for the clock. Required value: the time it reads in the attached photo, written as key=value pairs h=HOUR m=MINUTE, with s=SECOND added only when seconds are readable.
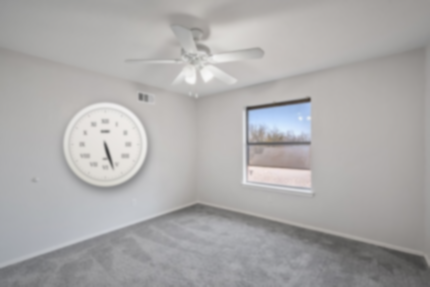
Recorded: h=5 m=27
